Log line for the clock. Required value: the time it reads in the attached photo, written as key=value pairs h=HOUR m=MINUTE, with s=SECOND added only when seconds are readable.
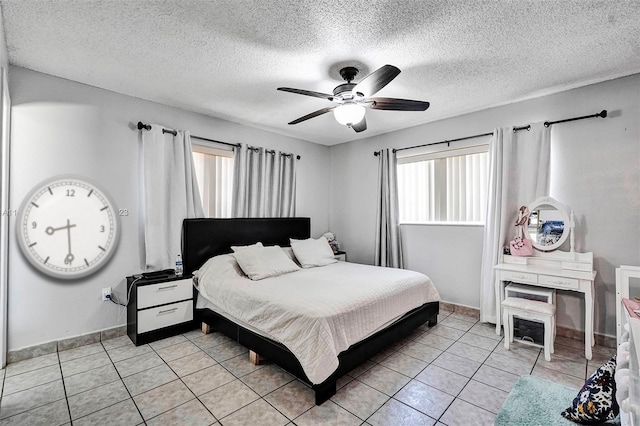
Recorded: h=8 m=29
